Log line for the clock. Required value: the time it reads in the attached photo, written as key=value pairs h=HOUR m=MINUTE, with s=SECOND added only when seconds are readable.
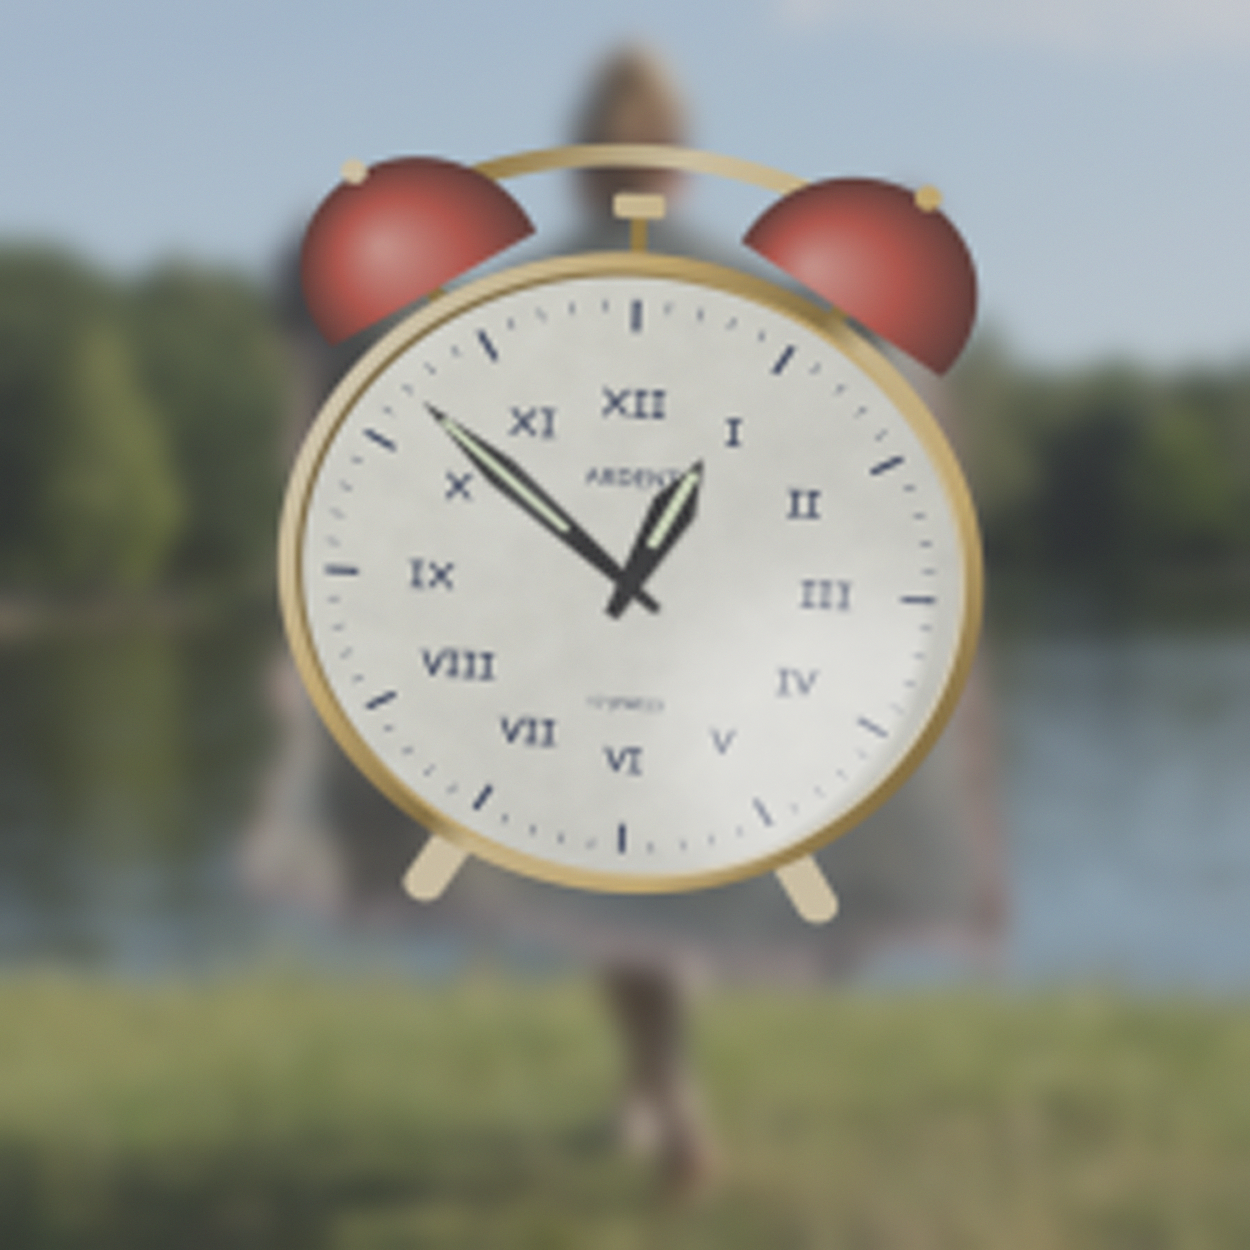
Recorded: h=12 m=52
